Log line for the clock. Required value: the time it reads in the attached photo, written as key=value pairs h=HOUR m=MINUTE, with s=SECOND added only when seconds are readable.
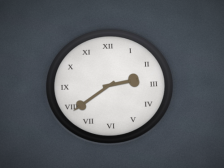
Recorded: h=2 m=39
